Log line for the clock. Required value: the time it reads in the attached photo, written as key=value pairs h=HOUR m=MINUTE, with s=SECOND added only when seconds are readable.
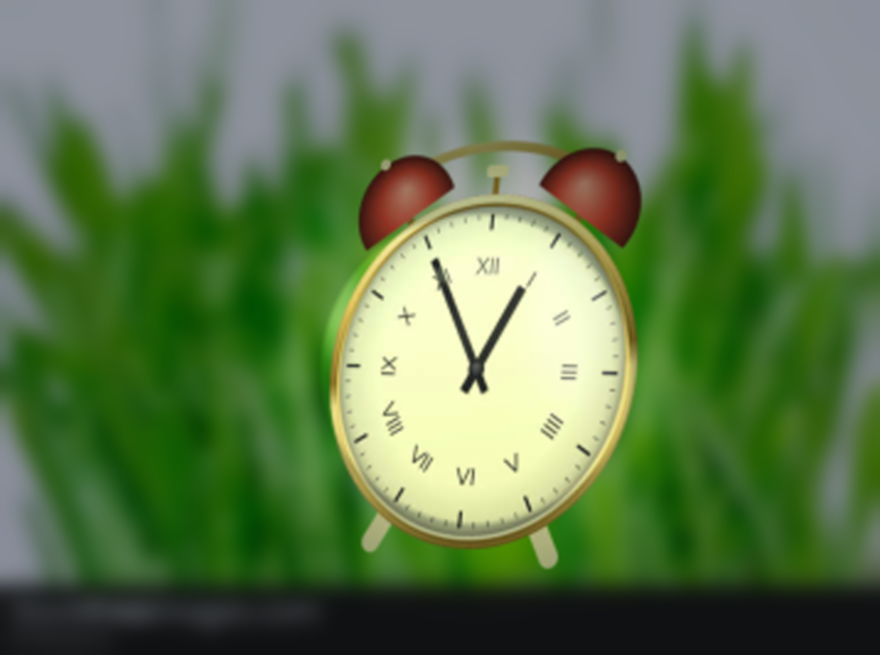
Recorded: h=12 m=55
